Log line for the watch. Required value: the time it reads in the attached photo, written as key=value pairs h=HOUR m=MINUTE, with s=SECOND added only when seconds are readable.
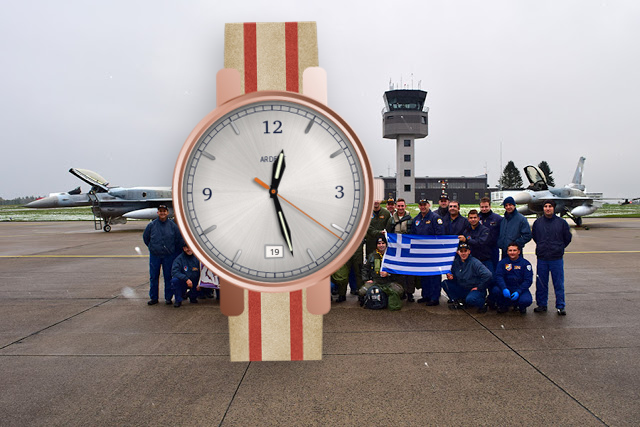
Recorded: h=12 m=27 s=21
